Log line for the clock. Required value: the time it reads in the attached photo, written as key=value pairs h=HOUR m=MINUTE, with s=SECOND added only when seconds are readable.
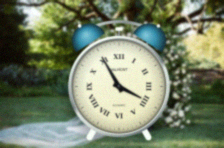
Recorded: h=3 m=55
